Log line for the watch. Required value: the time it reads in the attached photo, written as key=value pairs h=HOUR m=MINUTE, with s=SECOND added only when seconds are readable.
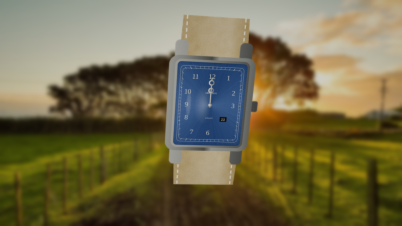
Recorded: h=12 m=0
